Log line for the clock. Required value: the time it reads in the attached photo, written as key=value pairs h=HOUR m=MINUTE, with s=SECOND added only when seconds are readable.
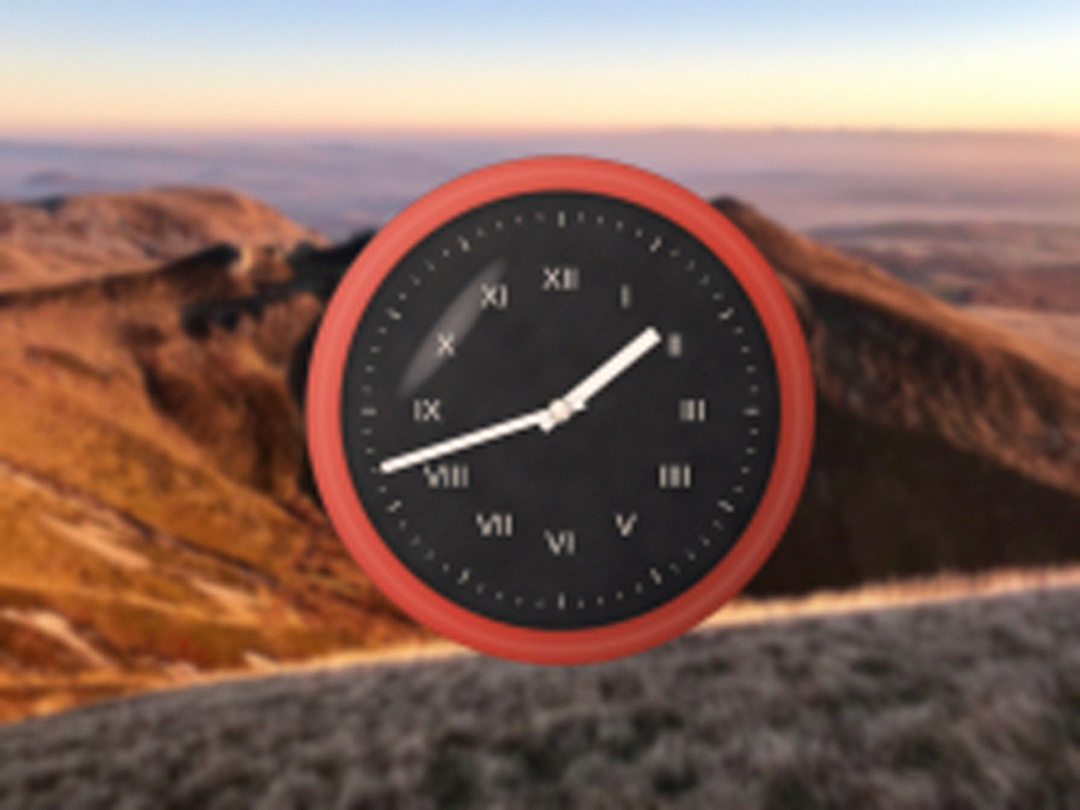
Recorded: h=1 m=42
